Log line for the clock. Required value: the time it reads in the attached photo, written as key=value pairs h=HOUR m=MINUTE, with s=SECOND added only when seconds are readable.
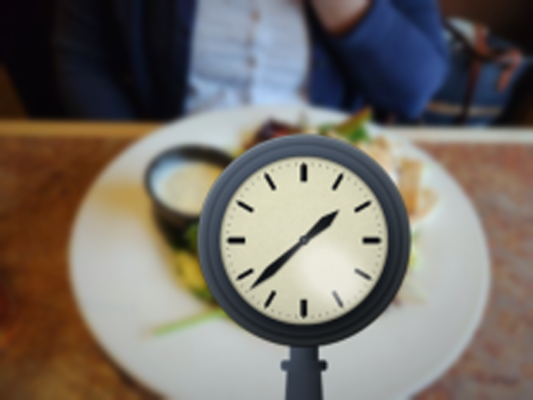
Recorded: h=1 m=38
